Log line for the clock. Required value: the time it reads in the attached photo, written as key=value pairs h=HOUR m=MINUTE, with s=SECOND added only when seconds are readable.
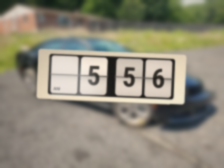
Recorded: h=5 m=56
